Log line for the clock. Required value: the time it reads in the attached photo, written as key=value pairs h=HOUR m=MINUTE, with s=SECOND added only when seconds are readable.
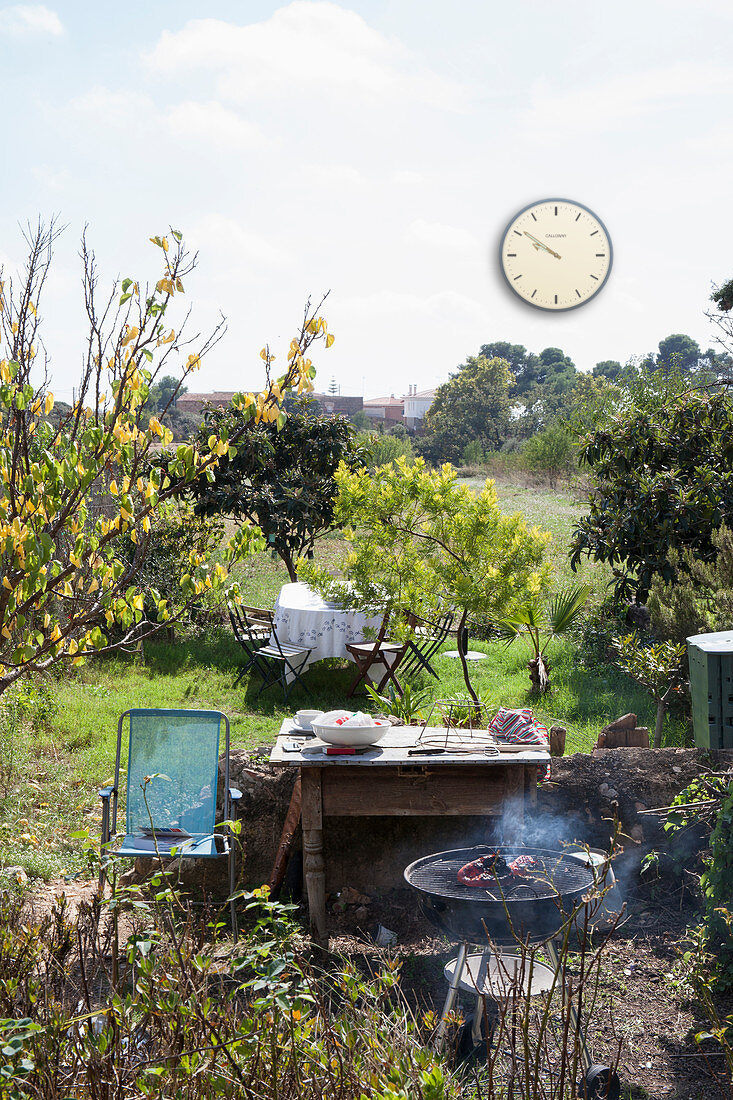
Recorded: h=9 m=51
